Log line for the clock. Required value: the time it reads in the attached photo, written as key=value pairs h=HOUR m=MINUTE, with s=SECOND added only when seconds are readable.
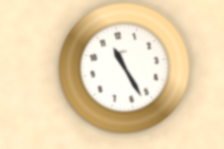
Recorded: h=11 m=27
